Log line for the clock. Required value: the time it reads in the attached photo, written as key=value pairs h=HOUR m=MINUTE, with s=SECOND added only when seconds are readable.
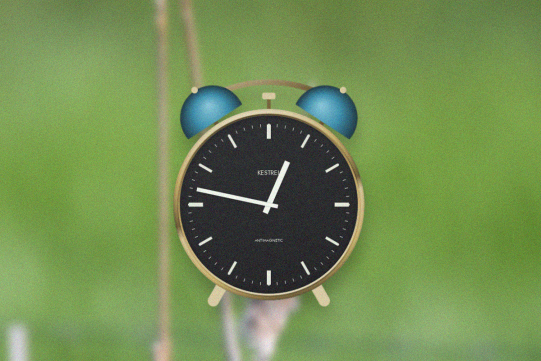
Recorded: h=12 m=47
